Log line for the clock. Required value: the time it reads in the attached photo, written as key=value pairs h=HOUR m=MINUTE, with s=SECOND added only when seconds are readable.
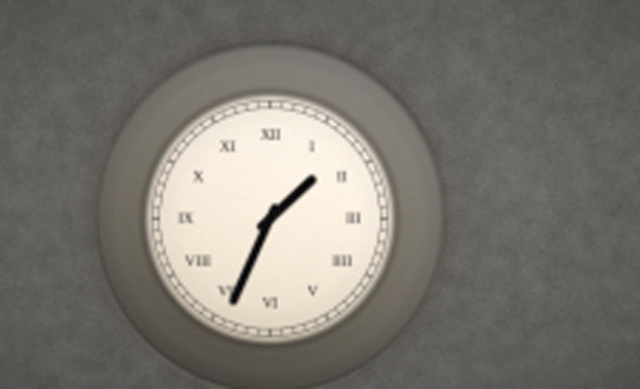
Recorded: h=1 m=34
